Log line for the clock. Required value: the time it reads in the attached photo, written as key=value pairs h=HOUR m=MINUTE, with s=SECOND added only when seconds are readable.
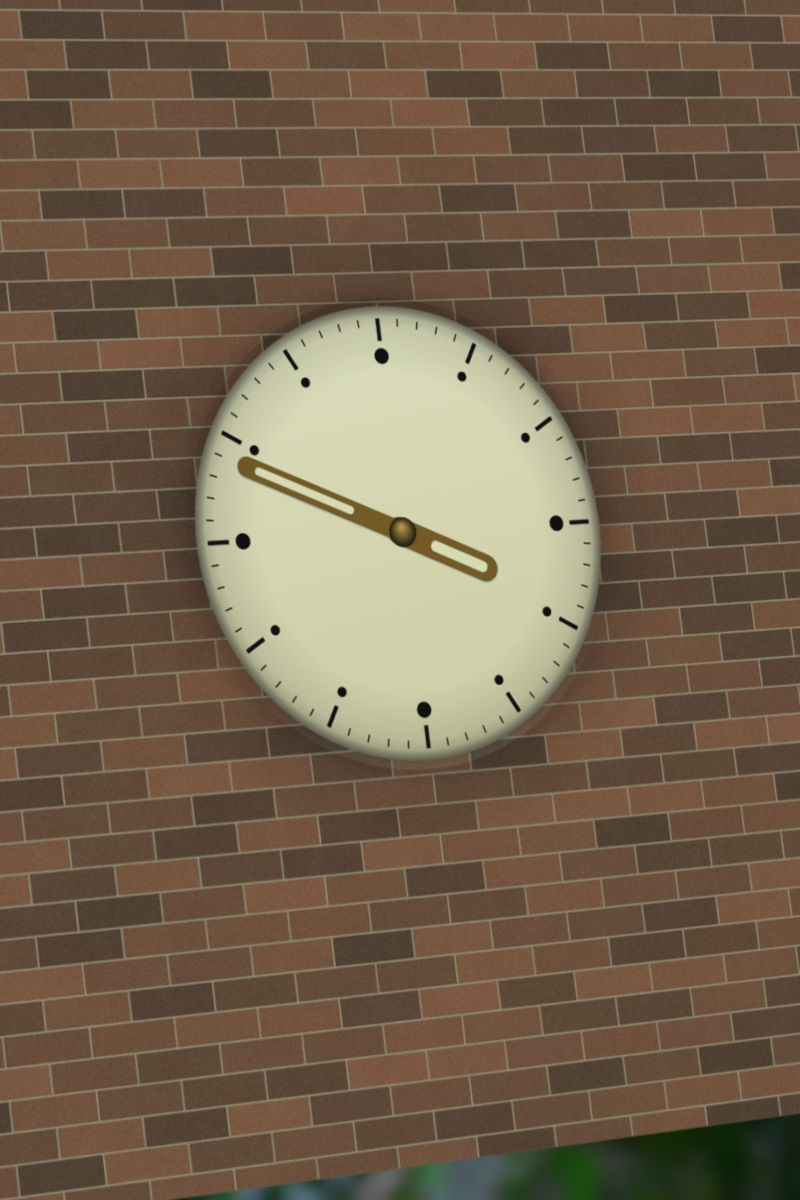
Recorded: h=3 m=49
